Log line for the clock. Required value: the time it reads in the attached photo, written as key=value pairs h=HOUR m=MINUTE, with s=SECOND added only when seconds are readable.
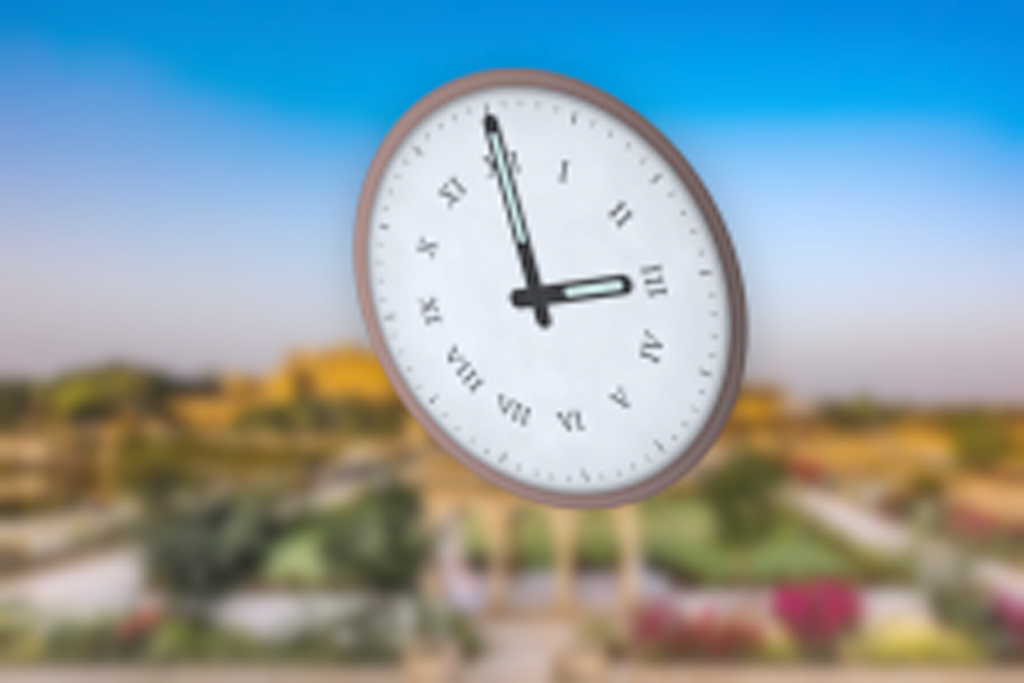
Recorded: h=3 m=0
